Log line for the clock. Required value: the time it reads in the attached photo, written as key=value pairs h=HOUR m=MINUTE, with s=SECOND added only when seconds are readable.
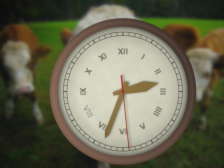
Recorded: h=2 m=33 s=29
